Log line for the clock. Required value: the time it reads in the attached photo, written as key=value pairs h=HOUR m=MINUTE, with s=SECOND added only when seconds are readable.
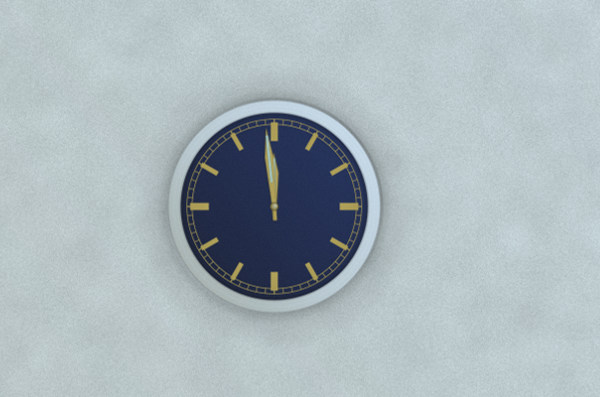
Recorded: h=11 m=59
